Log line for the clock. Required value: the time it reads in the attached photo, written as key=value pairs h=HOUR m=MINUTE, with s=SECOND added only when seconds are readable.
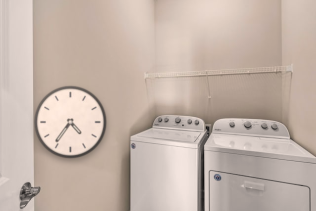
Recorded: h=4 m=36
